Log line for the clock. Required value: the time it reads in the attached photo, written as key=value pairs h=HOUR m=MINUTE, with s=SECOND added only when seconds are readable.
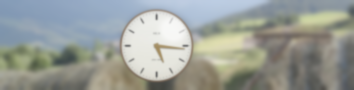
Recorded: h=5 m=16
